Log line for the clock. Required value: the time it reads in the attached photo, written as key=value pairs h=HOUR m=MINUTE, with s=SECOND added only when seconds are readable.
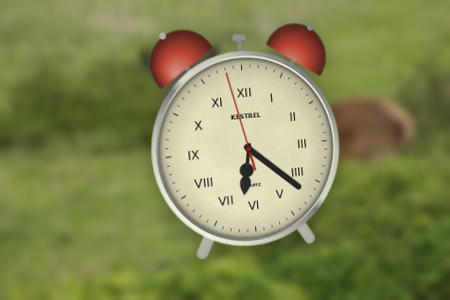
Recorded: h=6 m=21 s=58
